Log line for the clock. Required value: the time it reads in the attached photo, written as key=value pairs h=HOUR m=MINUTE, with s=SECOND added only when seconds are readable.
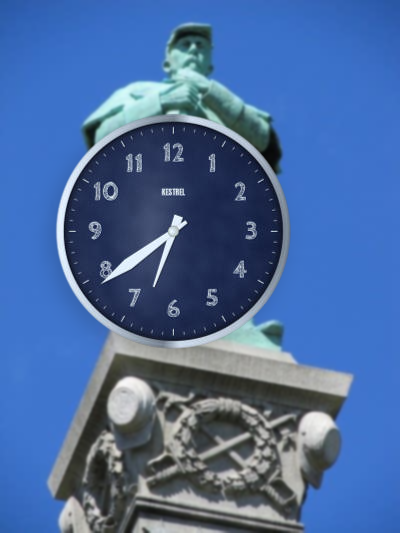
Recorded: h=6 m=39
